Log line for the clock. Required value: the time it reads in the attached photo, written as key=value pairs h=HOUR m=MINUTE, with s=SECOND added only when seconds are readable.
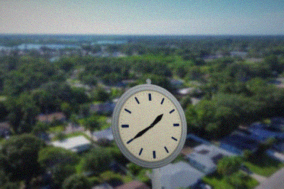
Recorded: h=1 m=40
